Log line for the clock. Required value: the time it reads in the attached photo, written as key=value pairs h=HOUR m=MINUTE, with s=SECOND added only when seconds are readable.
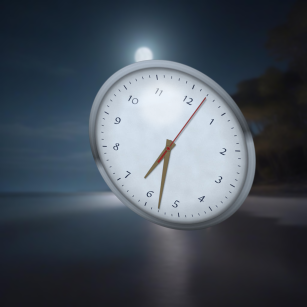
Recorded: h=6 m=28 s=2
